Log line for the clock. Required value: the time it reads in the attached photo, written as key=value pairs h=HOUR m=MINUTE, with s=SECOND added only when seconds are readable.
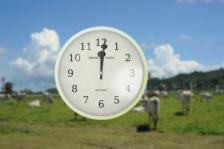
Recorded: h=12 m=1
